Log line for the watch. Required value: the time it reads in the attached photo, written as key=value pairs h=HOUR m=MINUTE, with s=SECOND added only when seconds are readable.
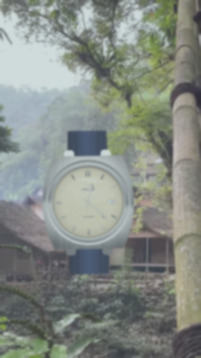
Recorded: h=12 m=22
